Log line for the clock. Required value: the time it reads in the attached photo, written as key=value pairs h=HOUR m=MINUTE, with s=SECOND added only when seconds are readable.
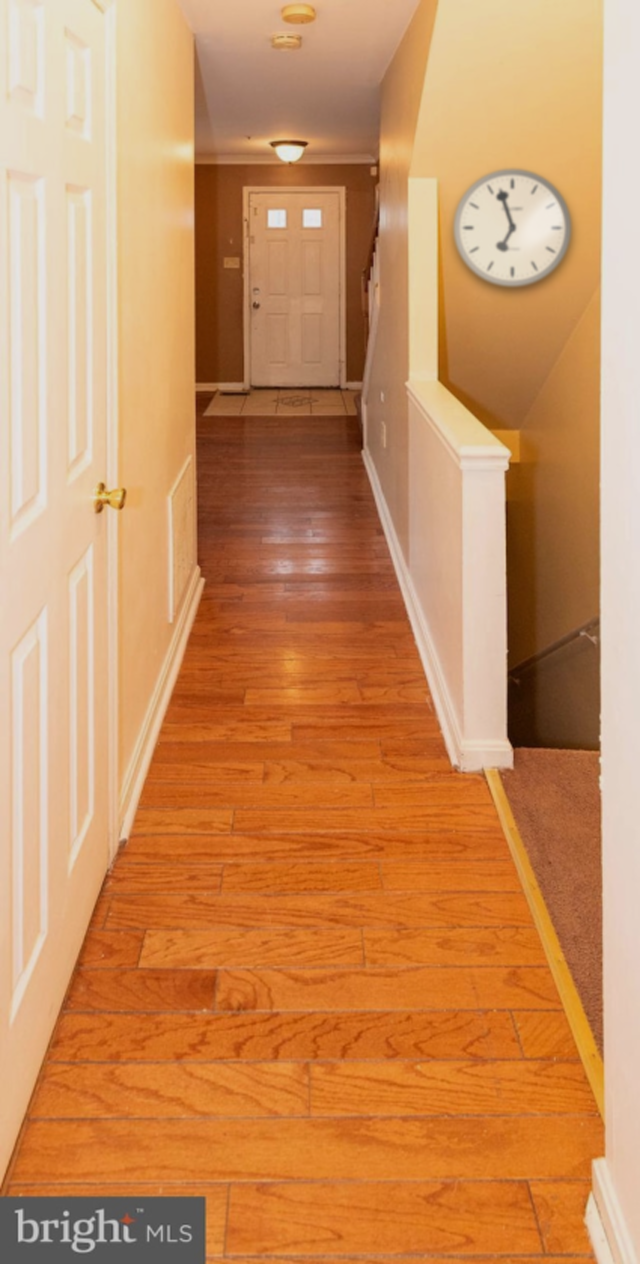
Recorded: h=6 m=57
